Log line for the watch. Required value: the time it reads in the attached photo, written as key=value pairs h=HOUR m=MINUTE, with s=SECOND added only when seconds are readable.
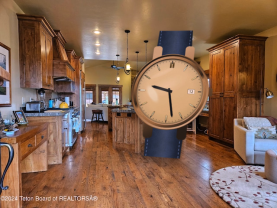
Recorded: h=9 m=28
